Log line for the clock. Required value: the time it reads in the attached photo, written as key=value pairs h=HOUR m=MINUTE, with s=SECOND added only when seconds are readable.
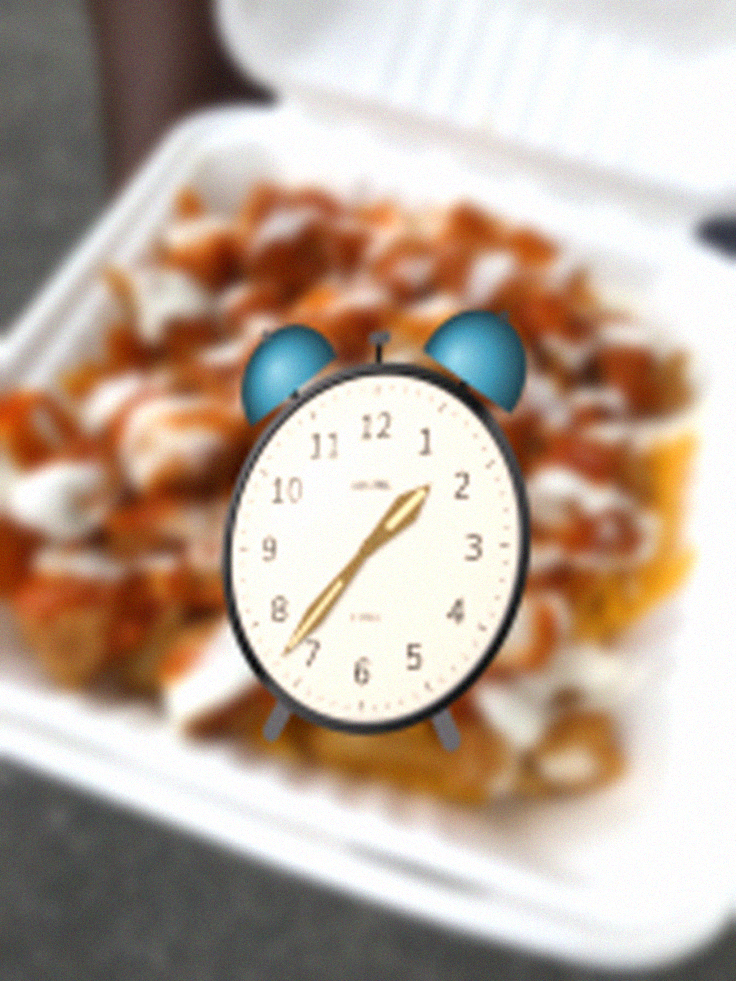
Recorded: h=1 m=37
